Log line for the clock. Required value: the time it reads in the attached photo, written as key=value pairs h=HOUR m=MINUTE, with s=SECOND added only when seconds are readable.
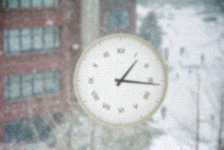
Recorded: h=1 m=16
